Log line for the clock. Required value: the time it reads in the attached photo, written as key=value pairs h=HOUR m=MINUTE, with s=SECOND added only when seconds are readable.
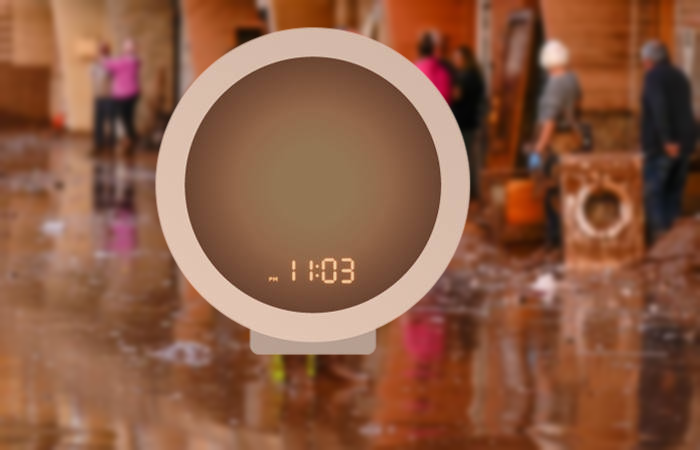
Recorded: h=11 m=3
